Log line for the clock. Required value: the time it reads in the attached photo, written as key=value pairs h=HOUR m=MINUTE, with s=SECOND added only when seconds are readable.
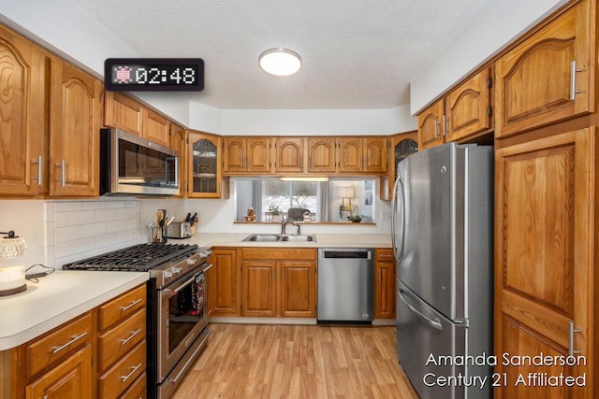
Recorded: h=2 m=48
